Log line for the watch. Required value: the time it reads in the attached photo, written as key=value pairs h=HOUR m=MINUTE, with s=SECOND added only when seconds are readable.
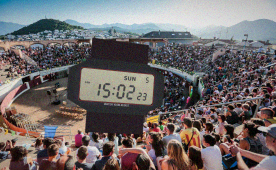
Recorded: h=15 m=2 s=23
